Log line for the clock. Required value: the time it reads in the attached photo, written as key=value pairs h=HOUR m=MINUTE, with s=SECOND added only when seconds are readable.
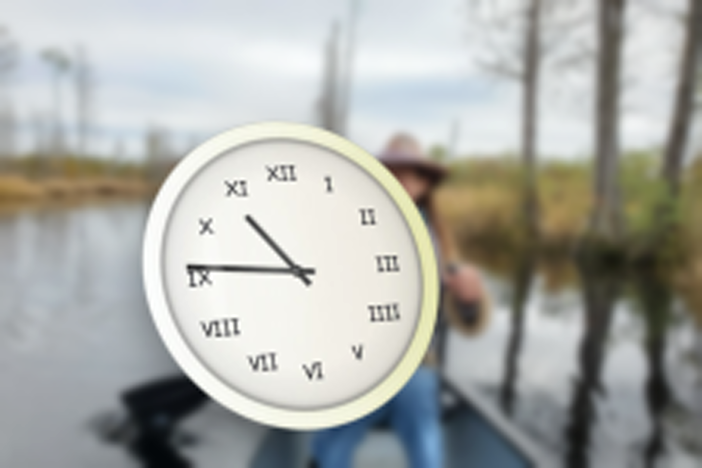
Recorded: h=10 m=46
